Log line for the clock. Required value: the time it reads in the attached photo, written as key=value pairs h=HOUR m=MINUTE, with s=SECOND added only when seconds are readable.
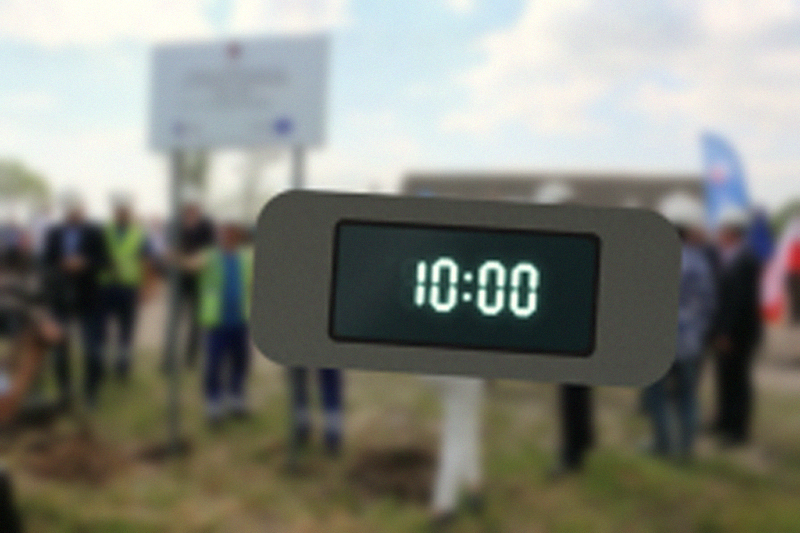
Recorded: h=10 m=0
